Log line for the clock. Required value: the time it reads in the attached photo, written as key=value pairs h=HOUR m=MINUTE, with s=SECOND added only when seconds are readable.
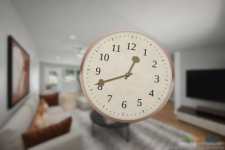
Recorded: h=12 m=41
